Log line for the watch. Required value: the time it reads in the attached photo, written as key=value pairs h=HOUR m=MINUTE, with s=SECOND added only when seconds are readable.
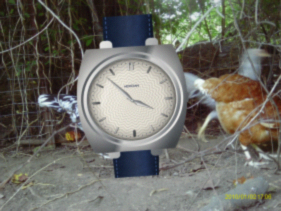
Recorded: h=3 m=53
